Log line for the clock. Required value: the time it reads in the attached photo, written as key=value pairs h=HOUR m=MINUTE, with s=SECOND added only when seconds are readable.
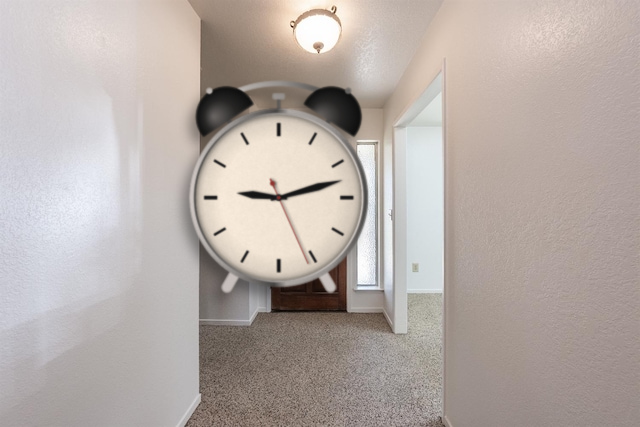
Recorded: h=9 m=12 s=26
